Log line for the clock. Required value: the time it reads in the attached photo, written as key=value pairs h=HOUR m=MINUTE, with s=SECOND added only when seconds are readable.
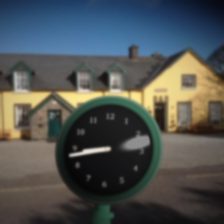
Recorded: h=8 m=43
